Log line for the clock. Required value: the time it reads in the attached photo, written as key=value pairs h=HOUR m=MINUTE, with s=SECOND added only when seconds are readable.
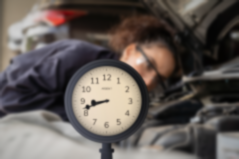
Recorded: h=8 m=42
